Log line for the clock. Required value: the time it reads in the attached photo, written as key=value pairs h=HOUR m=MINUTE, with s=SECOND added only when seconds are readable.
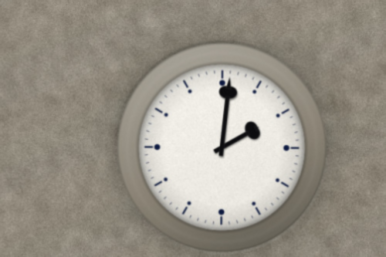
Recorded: h=2 m=1
